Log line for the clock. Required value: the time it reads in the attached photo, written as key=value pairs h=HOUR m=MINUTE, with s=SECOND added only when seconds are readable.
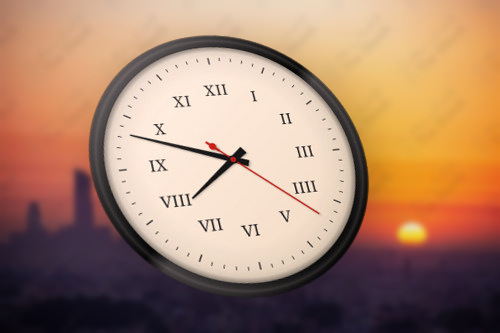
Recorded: h=7 m=48 s=22
